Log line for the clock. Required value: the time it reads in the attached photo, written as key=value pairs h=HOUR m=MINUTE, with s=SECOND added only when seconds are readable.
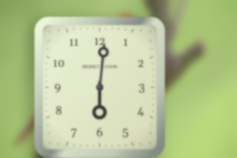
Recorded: h=6 m=1
